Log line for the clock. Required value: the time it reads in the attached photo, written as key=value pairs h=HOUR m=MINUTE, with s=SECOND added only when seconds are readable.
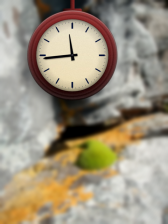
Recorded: h=11 m=44
